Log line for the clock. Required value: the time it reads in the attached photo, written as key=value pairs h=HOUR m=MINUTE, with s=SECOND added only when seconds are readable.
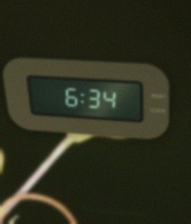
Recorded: h=6 m=34
